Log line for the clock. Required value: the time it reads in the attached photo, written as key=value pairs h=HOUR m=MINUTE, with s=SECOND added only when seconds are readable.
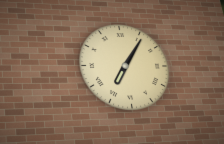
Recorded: h=7 m=6
